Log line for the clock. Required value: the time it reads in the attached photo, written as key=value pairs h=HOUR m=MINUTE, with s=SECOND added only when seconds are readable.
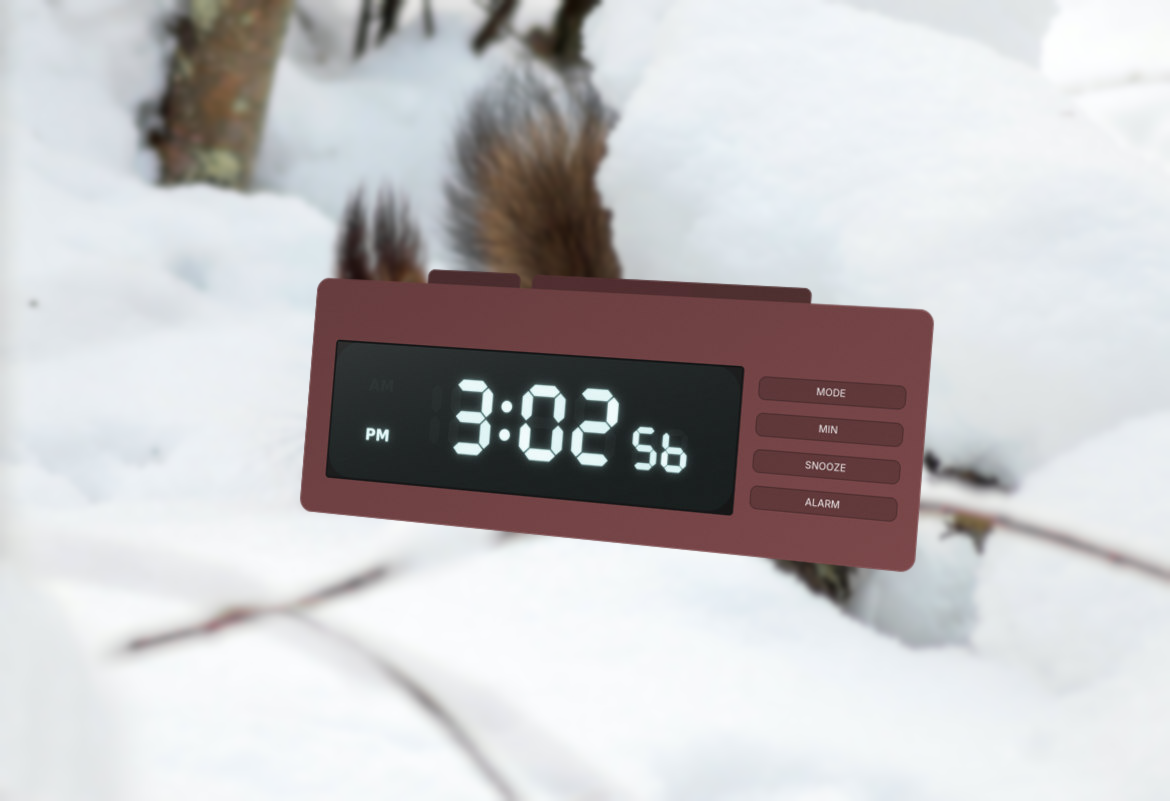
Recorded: h=3 m=2 s=56
